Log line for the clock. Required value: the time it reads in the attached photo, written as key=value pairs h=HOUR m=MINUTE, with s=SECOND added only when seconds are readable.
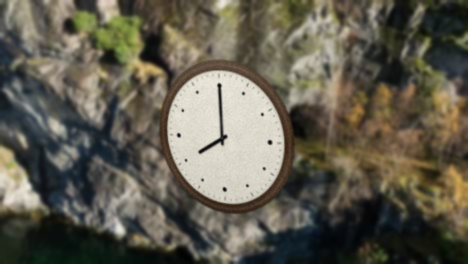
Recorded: h=8 m=0
